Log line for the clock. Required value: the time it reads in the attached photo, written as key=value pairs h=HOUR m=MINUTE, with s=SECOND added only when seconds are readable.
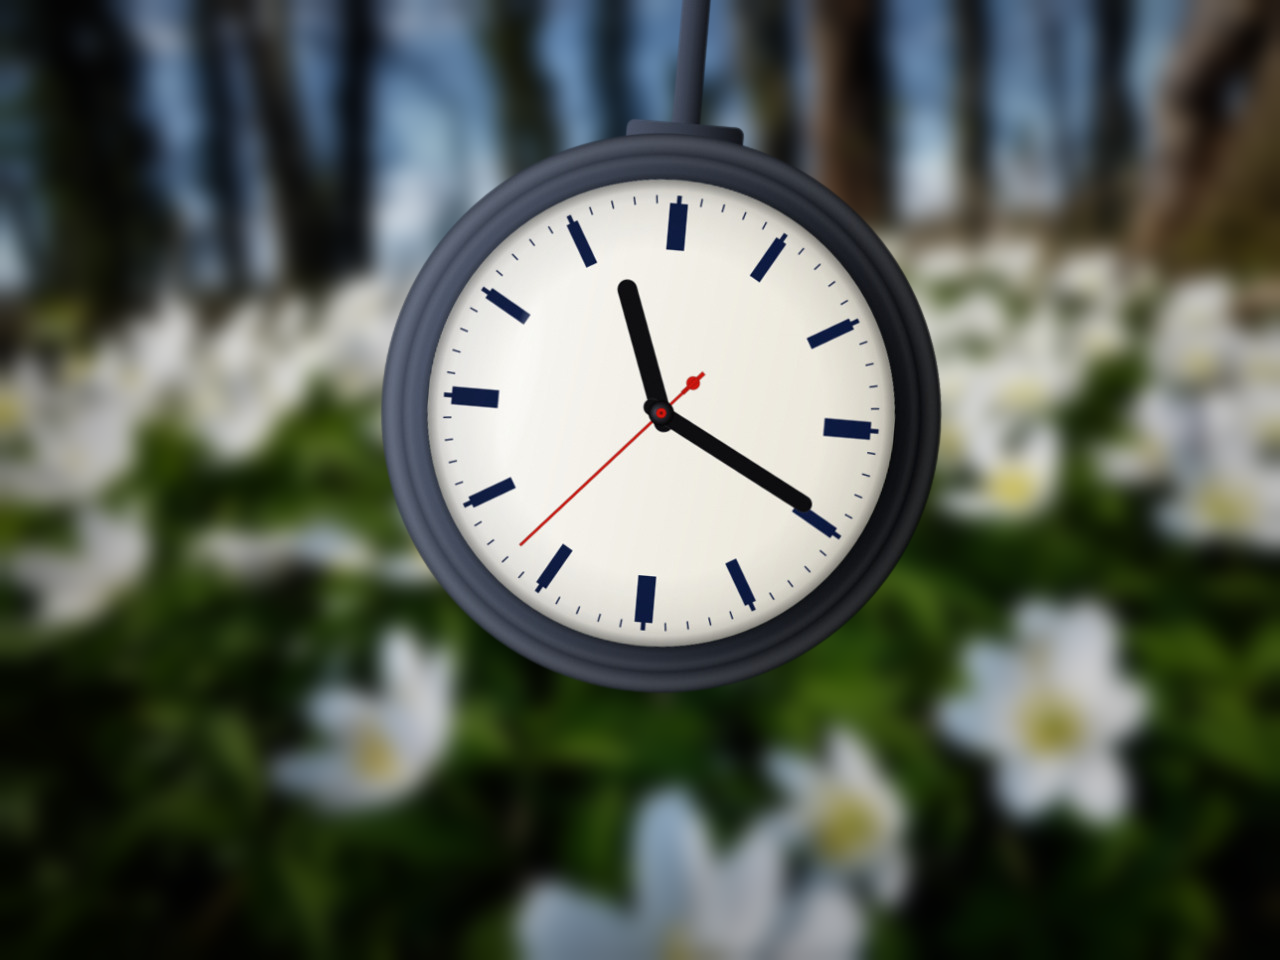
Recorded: h=11 m=19 s=37
